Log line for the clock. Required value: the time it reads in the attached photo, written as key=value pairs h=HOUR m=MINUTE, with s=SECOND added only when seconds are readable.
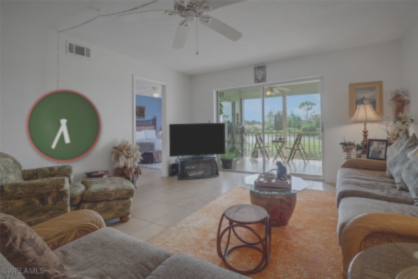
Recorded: h=5 m=34
